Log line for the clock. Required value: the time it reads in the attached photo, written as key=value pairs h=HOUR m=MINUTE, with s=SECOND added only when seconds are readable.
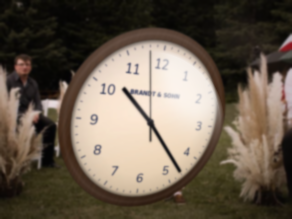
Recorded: h=10 m=22 s=58
